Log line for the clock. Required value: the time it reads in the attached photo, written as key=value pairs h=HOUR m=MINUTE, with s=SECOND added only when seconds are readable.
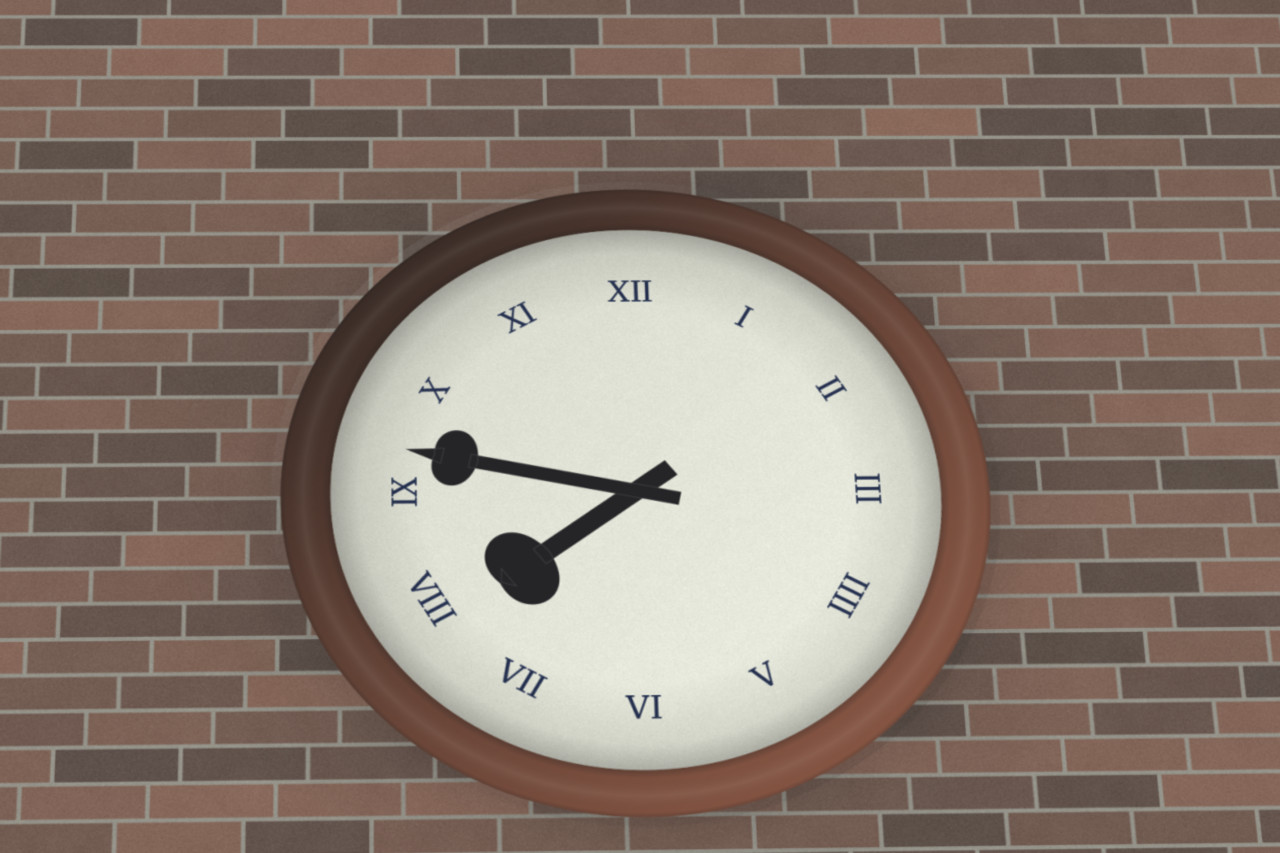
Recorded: h=7 m=47
